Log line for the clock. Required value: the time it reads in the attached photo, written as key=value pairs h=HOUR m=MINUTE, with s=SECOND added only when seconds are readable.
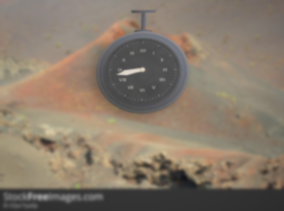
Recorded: h=8 m=43
